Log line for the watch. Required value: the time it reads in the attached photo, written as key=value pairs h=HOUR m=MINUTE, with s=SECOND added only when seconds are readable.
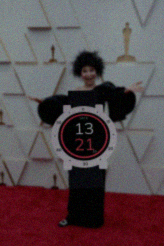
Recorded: h=13 m=21
